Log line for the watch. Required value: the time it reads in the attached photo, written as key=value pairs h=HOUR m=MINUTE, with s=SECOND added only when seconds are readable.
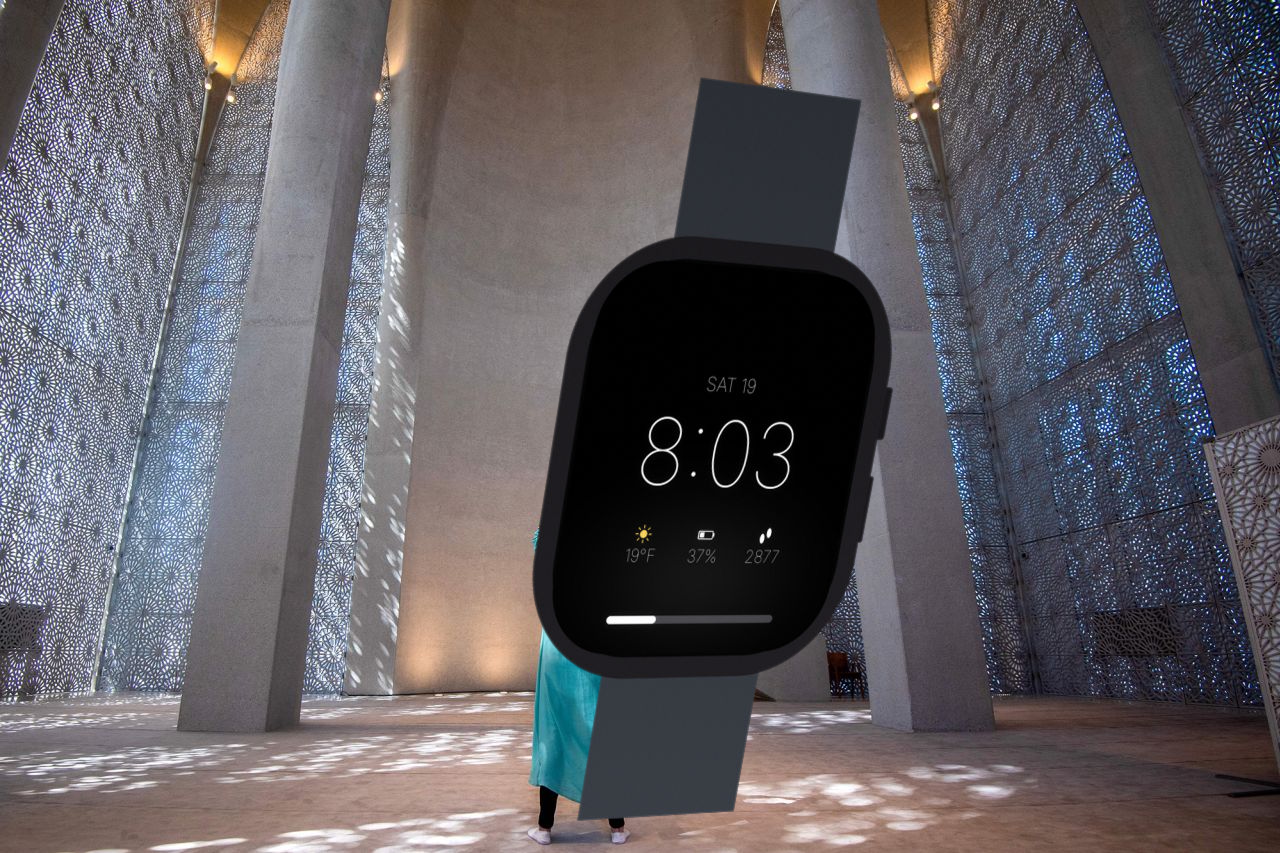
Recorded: h=8 m=3
